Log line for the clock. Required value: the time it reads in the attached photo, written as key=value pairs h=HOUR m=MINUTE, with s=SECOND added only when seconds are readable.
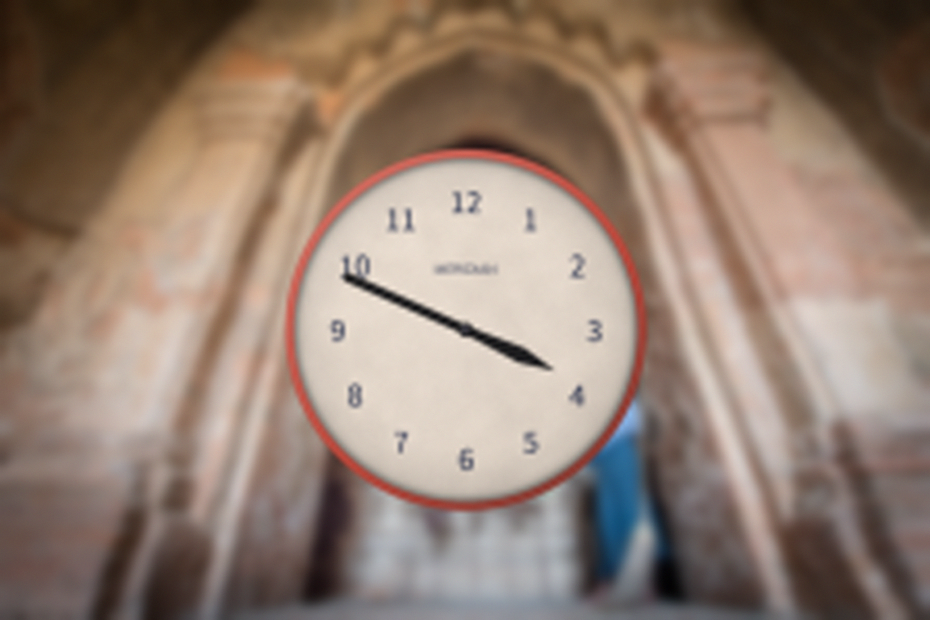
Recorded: h=3 m=49
